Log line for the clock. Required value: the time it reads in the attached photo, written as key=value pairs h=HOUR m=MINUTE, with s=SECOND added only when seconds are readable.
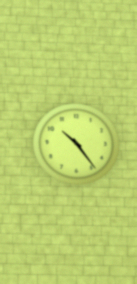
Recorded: h=10 m=24
